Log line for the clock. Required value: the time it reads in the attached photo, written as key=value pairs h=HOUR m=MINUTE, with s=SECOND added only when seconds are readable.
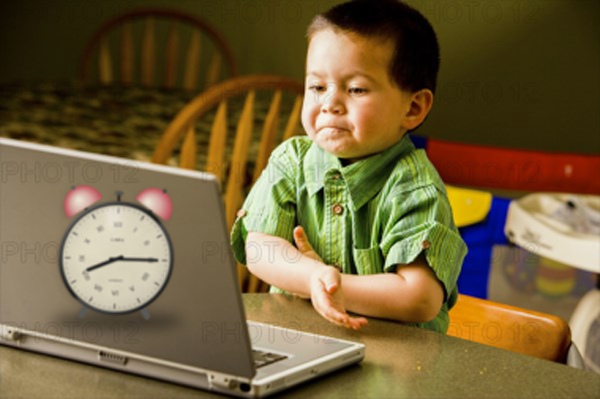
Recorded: h=8 m=15
